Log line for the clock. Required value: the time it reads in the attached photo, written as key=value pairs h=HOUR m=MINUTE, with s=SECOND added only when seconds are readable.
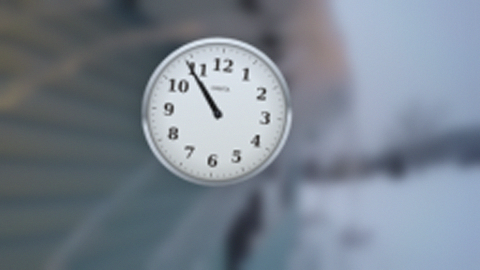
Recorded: h=10 m=54
